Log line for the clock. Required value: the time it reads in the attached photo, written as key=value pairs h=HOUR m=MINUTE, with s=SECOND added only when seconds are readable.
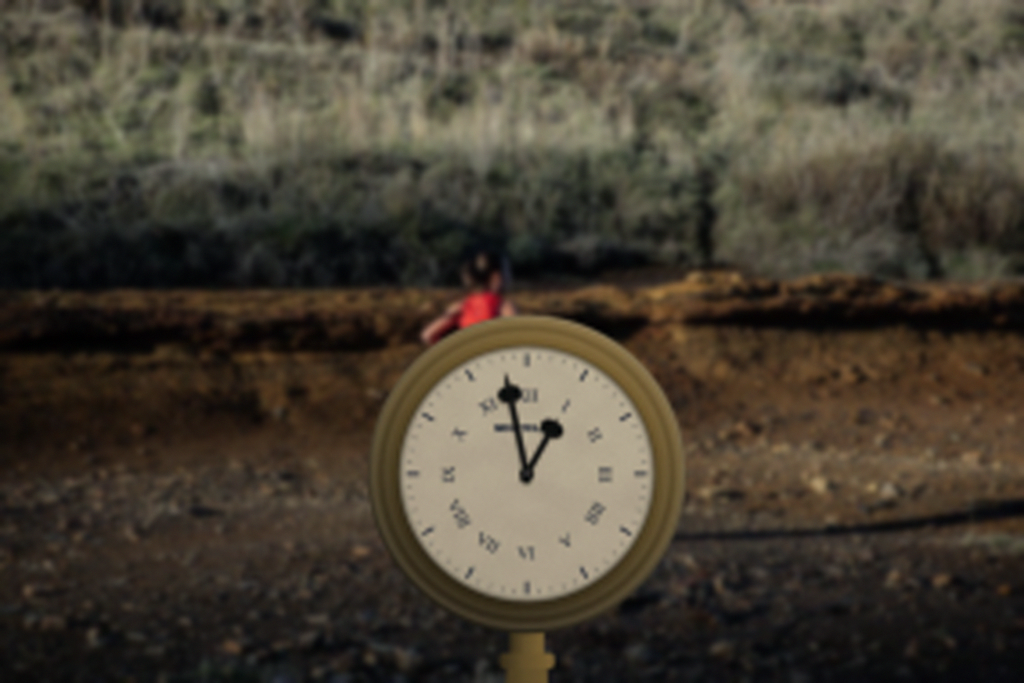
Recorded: h=12 m=58
